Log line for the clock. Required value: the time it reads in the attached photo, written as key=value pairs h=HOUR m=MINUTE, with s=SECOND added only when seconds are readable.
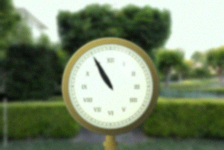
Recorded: h=10 m=55
